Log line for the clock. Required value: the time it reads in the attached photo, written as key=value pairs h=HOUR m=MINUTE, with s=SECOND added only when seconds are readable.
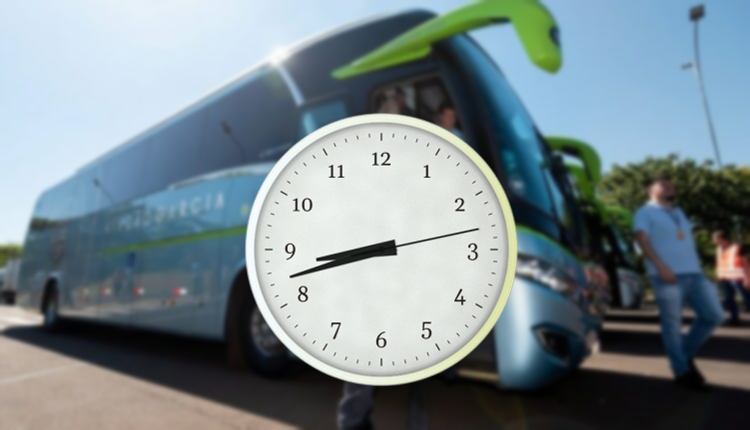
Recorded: h=8 m=42 s=13
